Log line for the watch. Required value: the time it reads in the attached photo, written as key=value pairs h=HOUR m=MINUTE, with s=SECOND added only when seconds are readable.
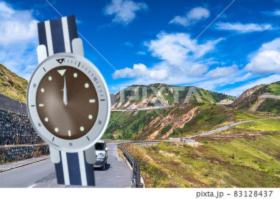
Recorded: h=12 m=1
